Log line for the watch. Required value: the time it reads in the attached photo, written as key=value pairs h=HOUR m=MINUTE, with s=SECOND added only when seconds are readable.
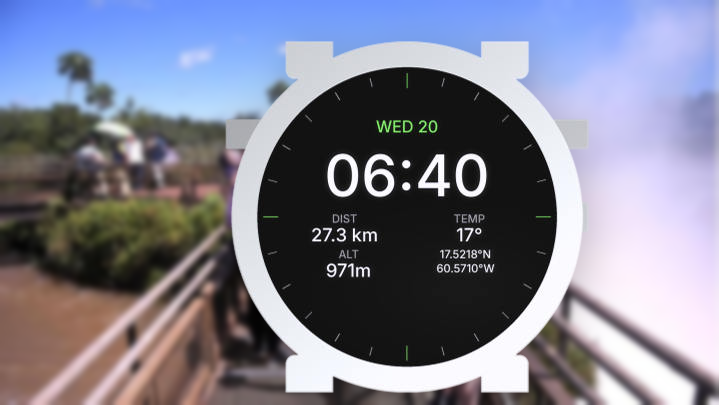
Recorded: h=6 m=40
